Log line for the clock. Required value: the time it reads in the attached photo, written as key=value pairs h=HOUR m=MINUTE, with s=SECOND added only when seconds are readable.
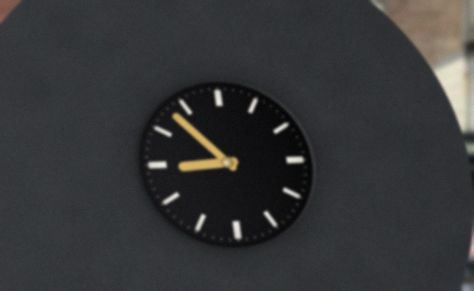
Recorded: h=8 m=53
